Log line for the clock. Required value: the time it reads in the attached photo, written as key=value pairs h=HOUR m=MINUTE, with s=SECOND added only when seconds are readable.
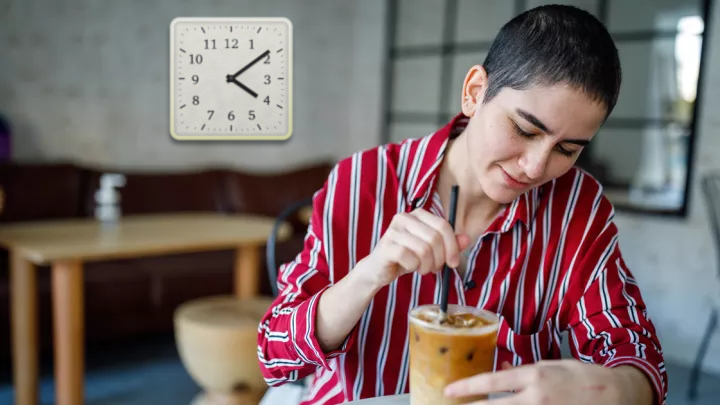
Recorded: h=4 m=9
